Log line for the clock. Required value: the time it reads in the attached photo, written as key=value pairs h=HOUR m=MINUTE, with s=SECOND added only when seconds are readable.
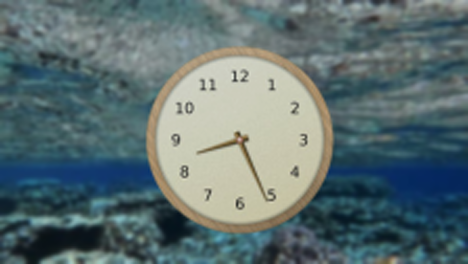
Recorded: h=8 m=26
